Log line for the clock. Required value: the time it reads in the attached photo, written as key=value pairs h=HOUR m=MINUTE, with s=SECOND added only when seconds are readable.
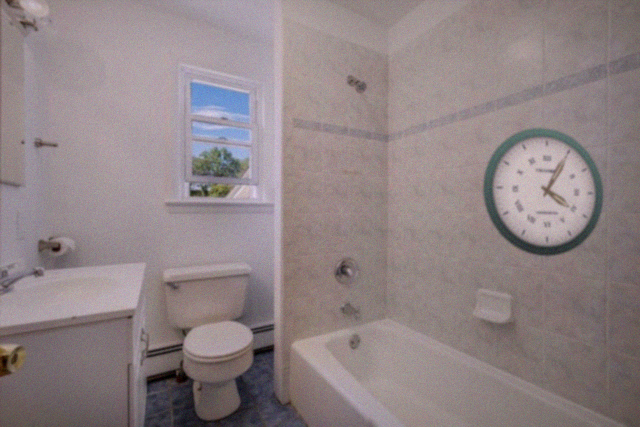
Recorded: h=4 m=5
